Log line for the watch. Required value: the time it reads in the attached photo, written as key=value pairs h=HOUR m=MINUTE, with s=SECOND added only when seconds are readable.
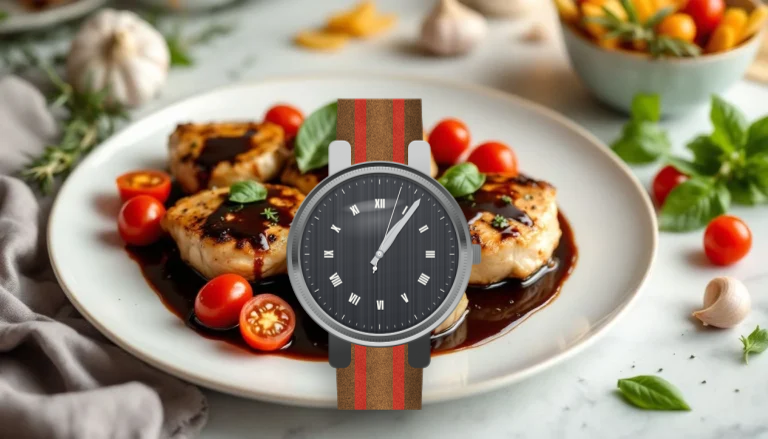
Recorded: h=1 m=6 s=3
